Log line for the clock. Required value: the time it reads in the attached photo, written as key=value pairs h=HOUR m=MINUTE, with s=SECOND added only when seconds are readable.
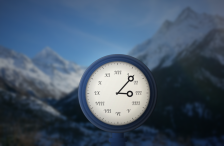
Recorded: h=3 m=7
